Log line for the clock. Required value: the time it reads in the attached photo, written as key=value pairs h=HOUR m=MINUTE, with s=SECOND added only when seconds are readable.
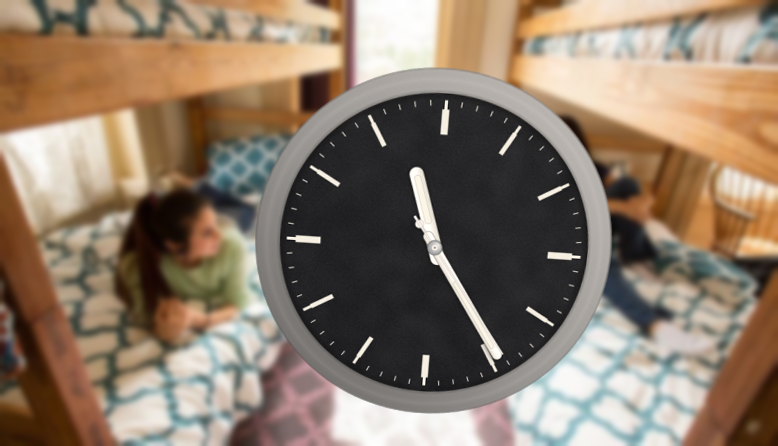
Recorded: h=11 m=24 s=24
